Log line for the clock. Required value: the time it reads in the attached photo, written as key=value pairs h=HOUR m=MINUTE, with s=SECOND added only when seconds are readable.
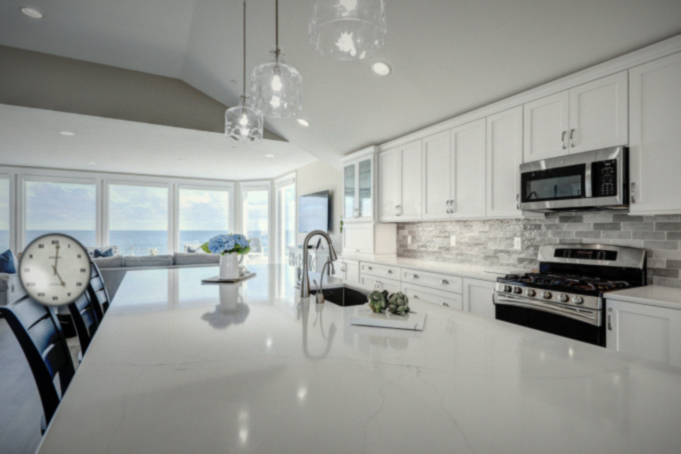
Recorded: h=5 m=1
